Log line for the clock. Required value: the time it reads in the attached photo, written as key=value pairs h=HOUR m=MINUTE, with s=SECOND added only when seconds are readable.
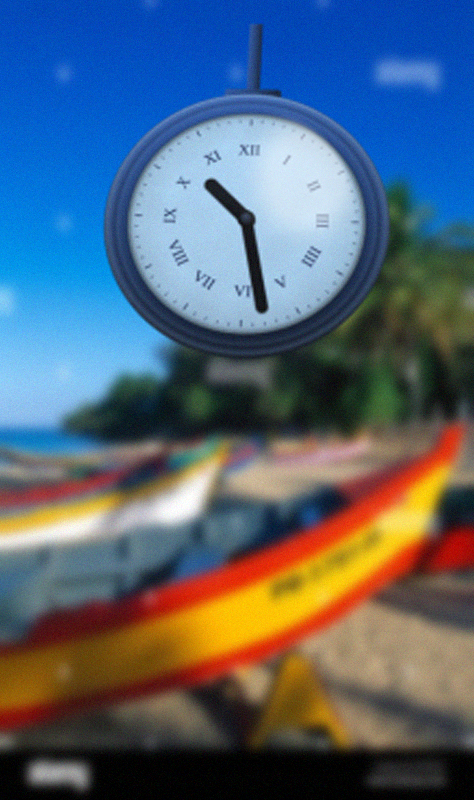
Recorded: h=10 m=28
